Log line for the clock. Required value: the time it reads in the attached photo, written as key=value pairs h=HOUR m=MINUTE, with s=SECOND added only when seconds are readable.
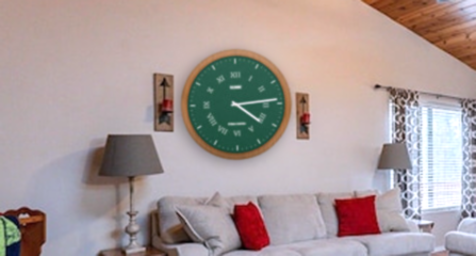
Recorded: h=4 m=14
